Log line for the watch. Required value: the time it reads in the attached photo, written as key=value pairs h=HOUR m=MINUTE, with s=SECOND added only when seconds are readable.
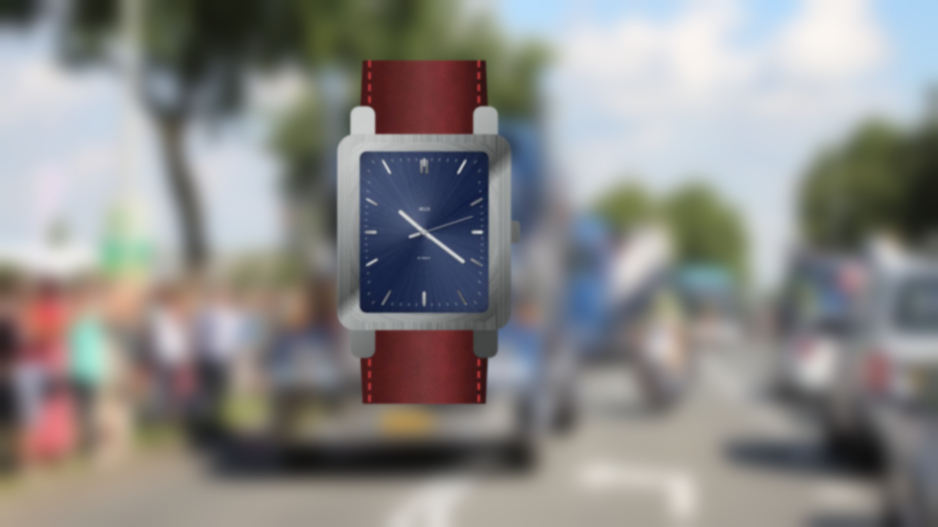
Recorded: h=10 m=21 s=12
